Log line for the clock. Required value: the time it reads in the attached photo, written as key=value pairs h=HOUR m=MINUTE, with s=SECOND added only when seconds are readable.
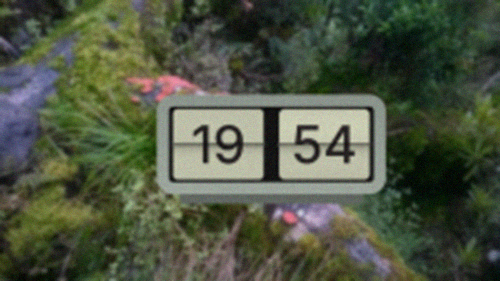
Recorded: h=19 m=54
